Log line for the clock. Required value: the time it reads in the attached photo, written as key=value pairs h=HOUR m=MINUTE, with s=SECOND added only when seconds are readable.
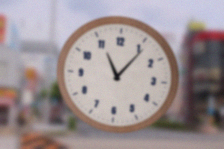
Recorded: h=11 m=6
